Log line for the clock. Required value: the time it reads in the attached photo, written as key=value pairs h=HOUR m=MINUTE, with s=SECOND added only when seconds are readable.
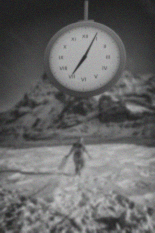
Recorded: h=7 m=4
